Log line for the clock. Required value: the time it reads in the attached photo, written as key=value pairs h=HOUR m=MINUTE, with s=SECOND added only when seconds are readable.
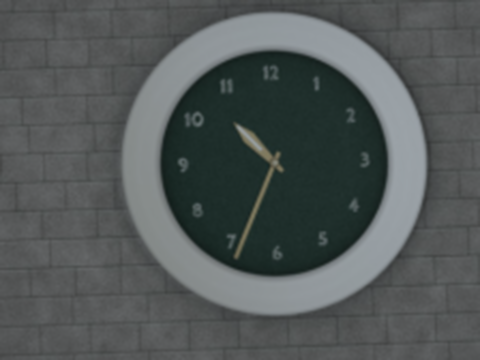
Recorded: h=10 m=34
